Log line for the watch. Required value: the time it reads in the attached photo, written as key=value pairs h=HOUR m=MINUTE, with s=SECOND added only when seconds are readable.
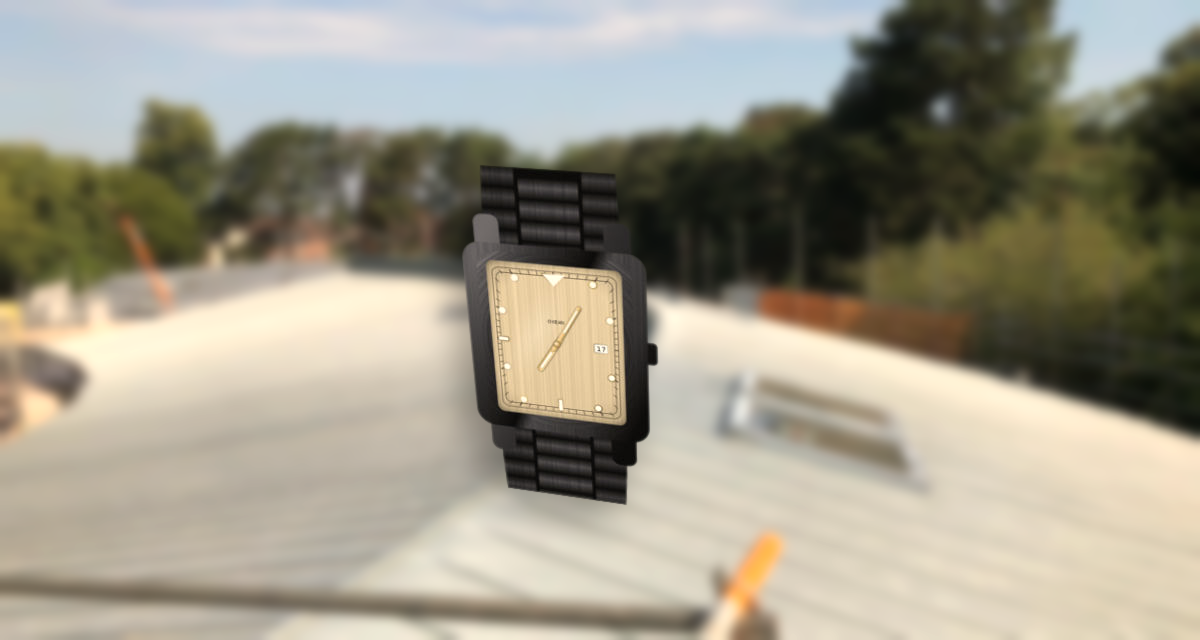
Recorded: h=7 m=5
